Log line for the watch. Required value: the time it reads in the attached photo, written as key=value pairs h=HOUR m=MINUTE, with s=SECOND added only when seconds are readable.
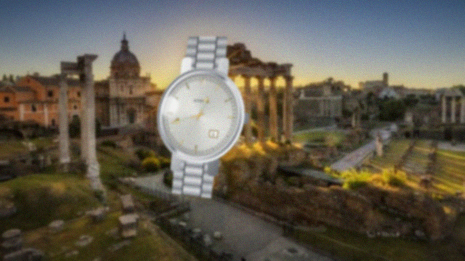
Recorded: h=12 m=42
